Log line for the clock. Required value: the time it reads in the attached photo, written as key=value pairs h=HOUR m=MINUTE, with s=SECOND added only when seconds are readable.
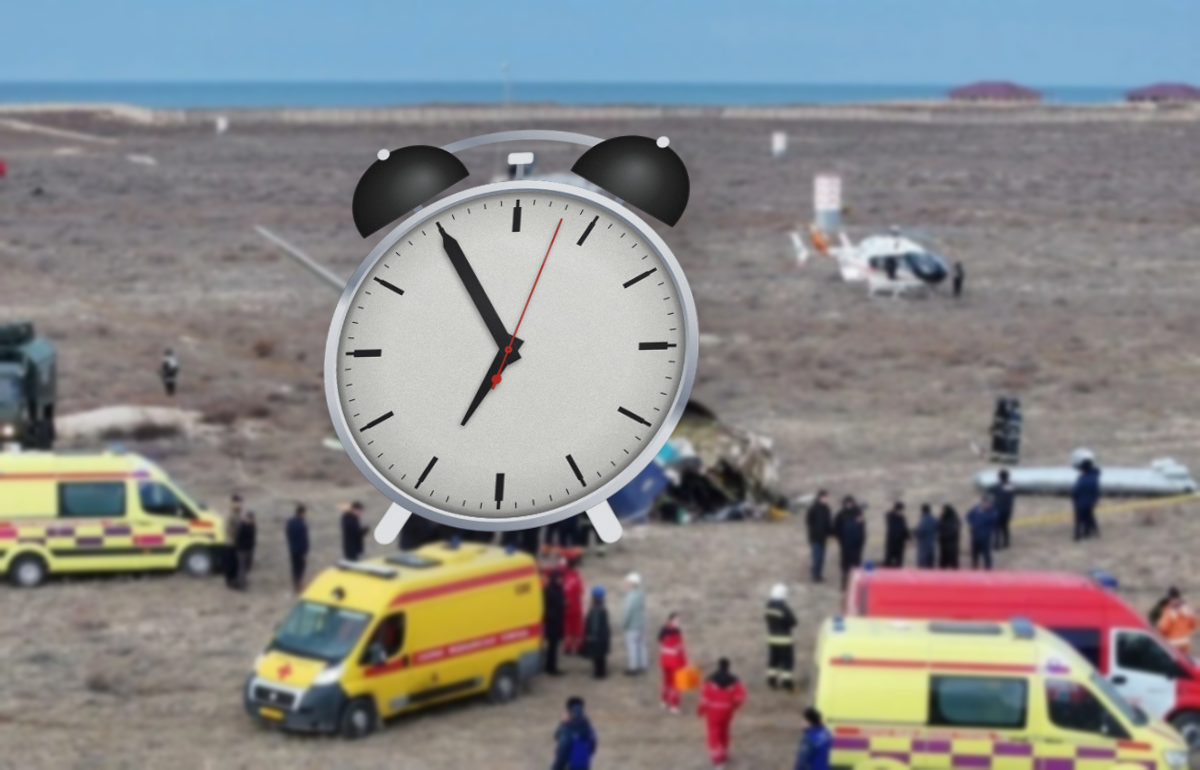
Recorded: h=6 m=55 s=3
